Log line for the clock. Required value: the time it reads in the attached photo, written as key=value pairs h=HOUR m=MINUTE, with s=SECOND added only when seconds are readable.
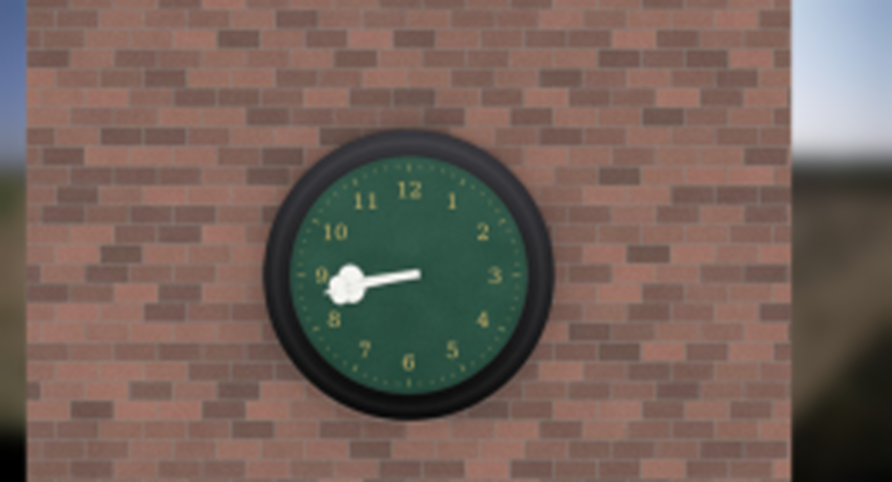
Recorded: h=8 m=43
